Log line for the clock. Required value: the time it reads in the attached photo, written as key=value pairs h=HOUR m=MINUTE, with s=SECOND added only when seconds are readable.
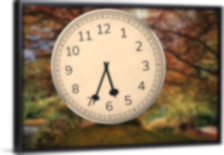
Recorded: h=5 m=34
